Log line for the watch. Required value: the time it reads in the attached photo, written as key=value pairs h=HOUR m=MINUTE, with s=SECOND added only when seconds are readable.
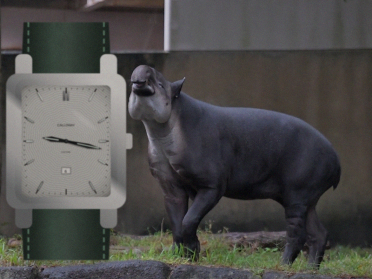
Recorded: h=9 m=17
